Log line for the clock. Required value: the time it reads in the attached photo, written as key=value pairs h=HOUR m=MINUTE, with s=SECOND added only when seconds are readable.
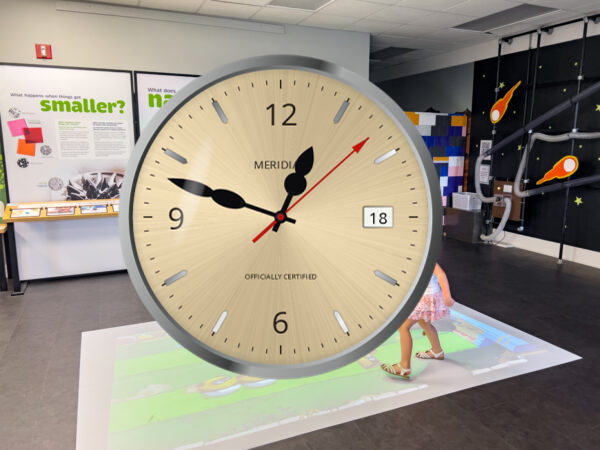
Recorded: h=12 m=48 s=8
